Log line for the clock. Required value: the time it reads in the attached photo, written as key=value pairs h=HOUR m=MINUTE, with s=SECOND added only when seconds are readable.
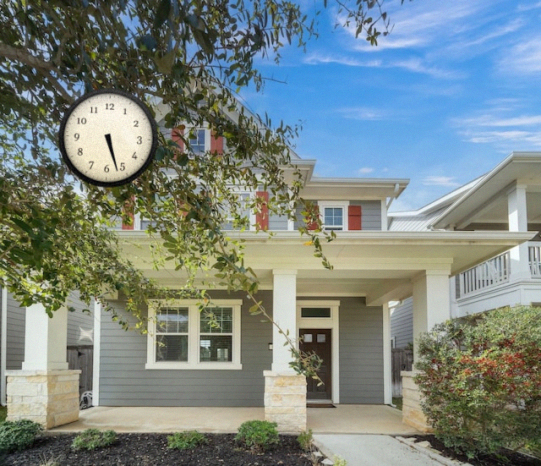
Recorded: h=5 m=27
